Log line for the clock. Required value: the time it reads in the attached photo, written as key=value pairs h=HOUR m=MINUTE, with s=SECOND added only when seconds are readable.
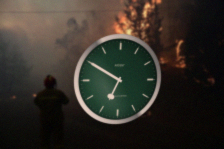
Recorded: h=6 m=50
